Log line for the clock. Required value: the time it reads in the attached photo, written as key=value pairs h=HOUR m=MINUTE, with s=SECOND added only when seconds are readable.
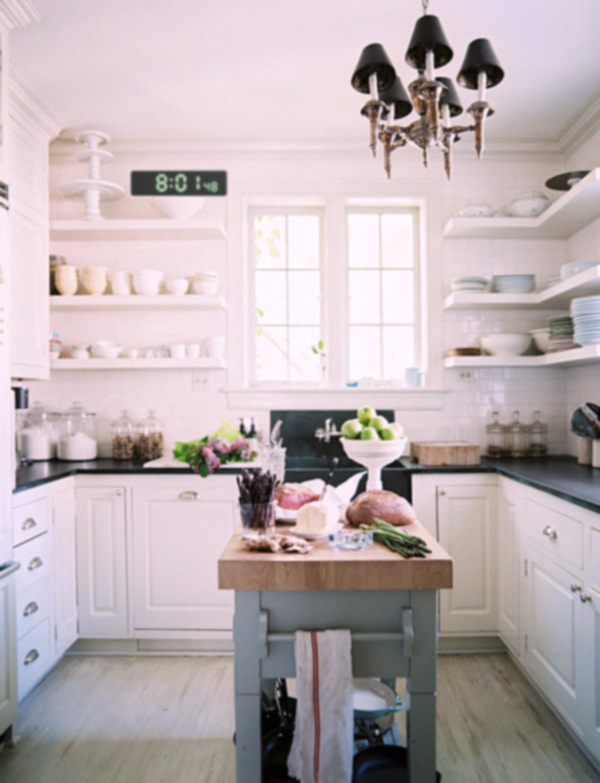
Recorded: h=8 m=1
